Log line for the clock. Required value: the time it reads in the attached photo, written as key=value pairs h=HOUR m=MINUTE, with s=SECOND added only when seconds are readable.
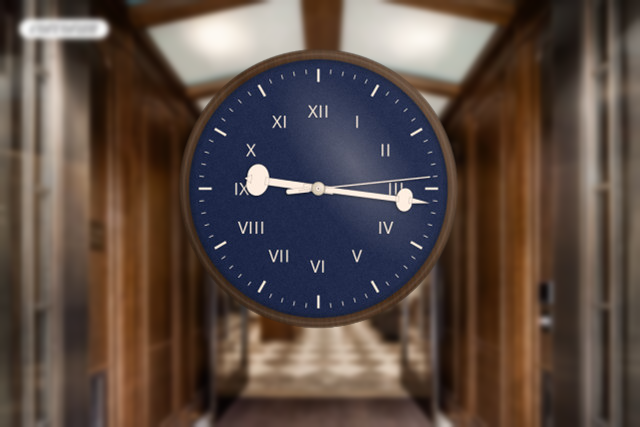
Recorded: h=9 m=16 s=14
